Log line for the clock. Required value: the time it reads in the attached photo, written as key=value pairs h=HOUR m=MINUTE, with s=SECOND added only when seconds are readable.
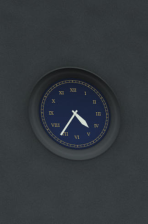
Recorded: h=4 m=36
